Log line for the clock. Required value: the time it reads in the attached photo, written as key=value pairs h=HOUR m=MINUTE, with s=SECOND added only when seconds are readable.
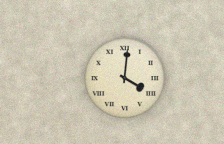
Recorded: h=4 m=1
